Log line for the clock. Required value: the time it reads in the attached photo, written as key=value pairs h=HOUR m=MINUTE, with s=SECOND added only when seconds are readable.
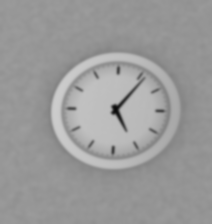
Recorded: h=5 m=6
